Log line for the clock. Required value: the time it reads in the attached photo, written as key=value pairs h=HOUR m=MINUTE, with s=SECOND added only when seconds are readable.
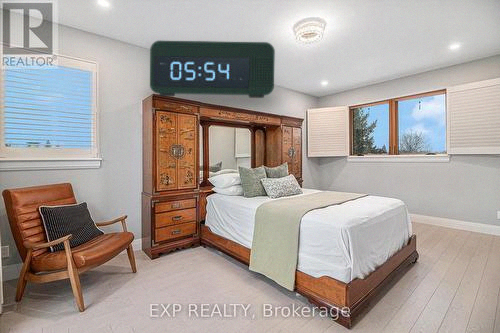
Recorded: h=5 m=54
